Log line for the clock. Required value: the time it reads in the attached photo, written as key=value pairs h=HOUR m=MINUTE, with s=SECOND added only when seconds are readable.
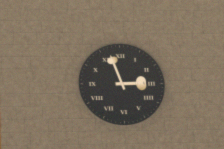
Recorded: h=2 m=57
